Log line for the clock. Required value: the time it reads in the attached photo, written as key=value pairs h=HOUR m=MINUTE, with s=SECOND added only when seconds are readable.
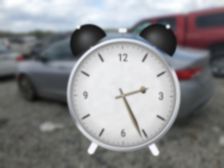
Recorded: h=2 m=26
